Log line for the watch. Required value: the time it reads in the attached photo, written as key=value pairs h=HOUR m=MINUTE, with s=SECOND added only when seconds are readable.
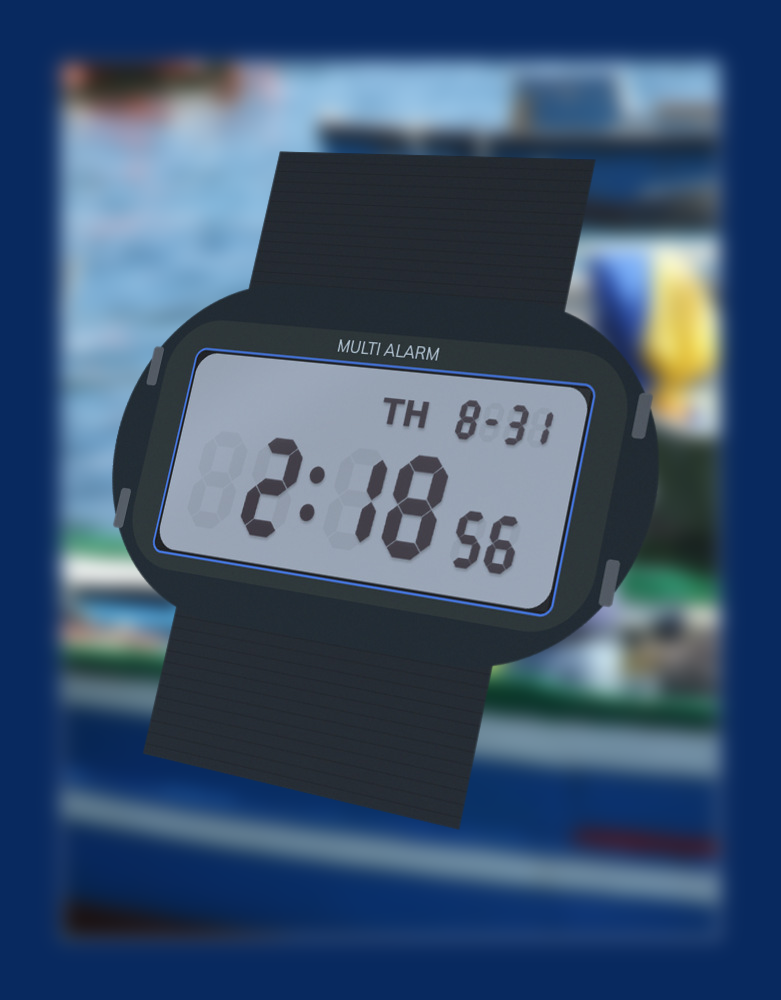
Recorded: h=2 m=18 s=56
